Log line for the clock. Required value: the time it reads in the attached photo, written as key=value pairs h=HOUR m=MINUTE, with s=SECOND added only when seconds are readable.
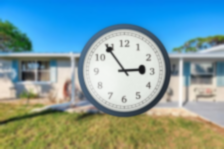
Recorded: h=2 m=54
